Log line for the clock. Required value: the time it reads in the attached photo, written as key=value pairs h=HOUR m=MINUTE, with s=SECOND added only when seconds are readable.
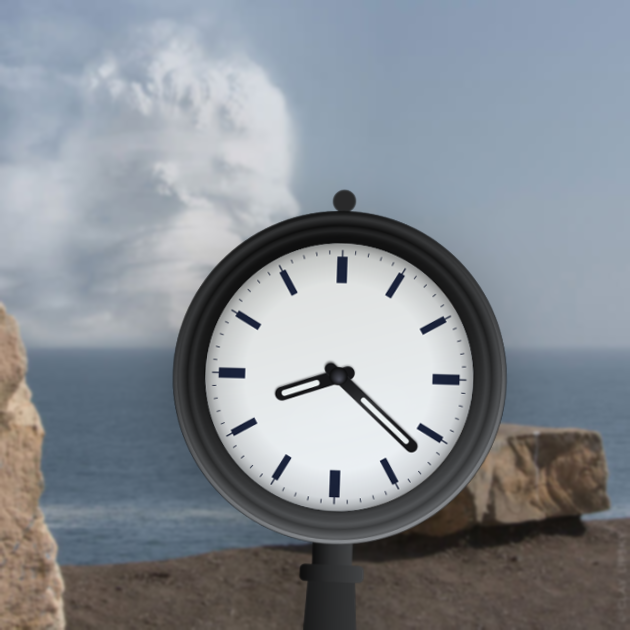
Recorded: h=8 m=22
